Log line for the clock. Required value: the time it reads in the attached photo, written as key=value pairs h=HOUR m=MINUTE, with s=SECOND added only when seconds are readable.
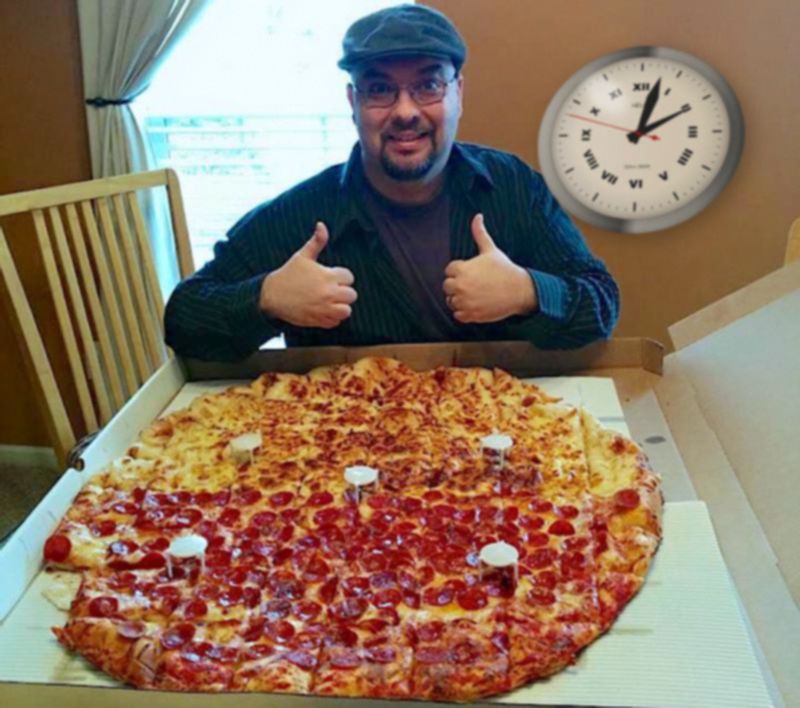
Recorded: h=2 m=2 s=48
